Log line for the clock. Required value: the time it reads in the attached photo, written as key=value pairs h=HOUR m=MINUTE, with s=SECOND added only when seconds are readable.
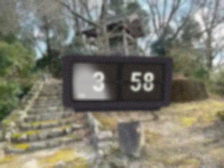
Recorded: h=3 m=58
